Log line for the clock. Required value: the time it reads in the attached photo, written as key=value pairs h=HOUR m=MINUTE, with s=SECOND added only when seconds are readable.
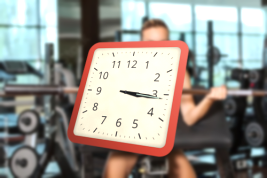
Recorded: h=3 m=16
